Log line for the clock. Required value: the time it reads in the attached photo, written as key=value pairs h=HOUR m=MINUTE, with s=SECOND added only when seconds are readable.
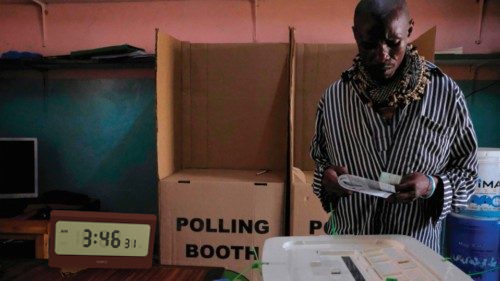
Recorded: h=3 m=46 s=31
